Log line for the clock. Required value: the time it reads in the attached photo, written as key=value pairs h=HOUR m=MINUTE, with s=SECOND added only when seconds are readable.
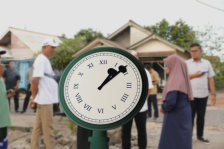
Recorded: h=1 m=8
